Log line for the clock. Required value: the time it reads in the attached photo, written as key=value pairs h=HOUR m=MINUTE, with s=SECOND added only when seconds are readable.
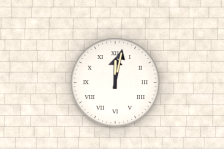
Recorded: h=12 m=2
